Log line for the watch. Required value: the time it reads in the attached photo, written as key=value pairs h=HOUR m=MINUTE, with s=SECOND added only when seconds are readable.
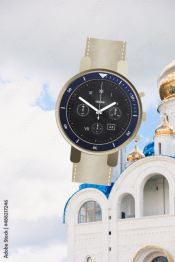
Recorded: h=1 m=50
